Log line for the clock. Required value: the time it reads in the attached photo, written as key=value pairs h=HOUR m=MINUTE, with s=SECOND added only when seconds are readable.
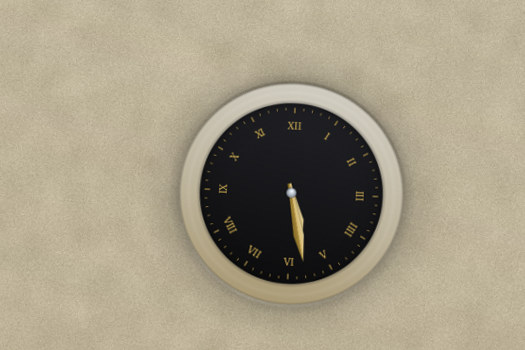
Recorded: h=5 m=28
